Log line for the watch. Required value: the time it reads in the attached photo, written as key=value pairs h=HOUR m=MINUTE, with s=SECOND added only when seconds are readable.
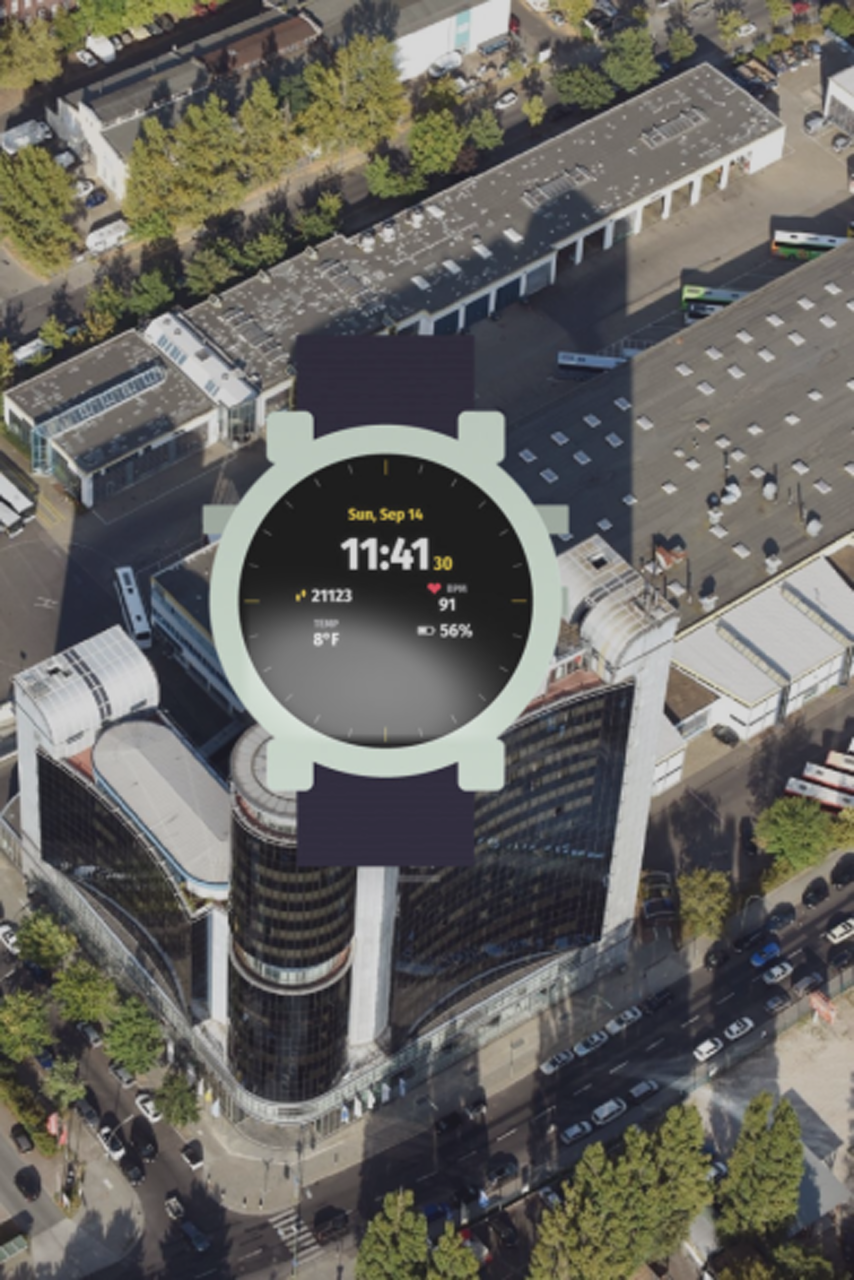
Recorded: h=11 m=41 s=30
